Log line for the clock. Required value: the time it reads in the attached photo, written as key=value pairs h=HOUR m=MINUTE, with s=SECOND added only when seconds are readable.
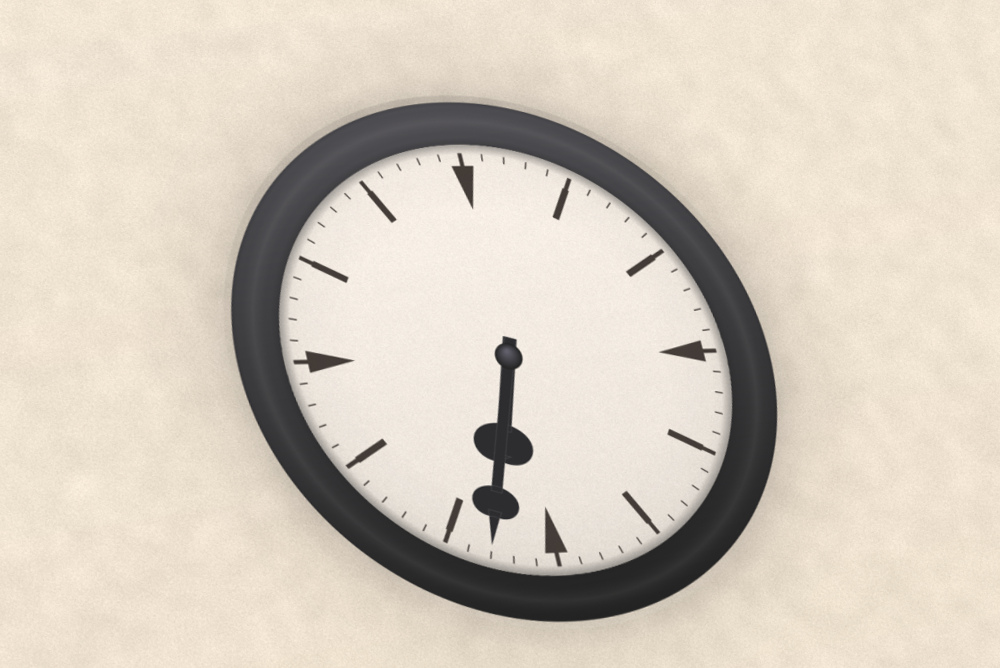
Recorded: h=6 m=33
